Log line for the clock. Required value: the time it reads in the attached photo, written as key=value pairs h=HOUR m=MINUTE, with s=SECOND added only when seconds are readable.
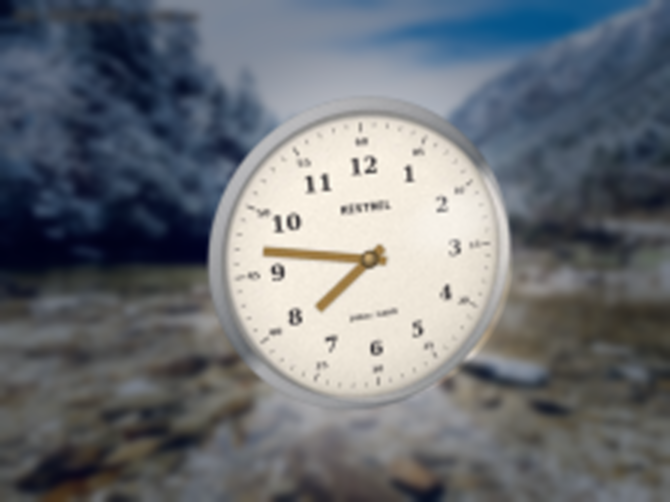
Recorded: h=7 m=47
